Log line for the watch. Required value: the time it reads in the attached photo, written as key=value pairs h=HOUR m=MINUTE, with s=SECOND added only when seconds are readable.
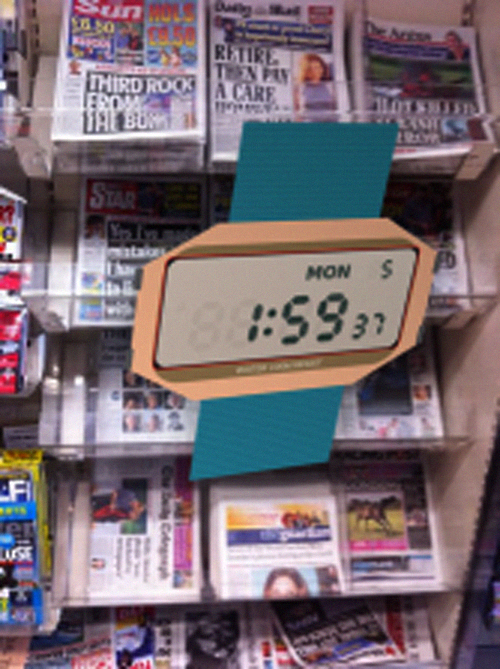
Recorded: h=1 m=59 s=37
